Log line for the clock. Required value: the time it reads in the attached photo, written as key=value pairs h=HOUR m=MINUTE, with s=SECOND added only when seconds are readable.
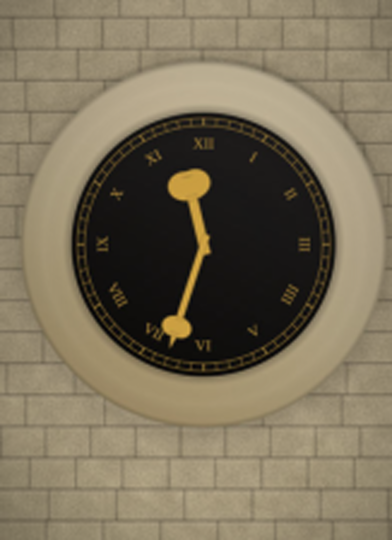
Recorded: h=11 m=33
